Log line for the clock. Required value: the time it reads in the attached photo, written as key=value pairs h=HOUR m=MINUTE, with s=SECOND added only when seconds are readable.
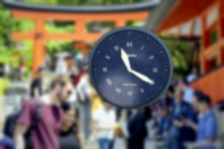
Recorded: h=11 m=20
